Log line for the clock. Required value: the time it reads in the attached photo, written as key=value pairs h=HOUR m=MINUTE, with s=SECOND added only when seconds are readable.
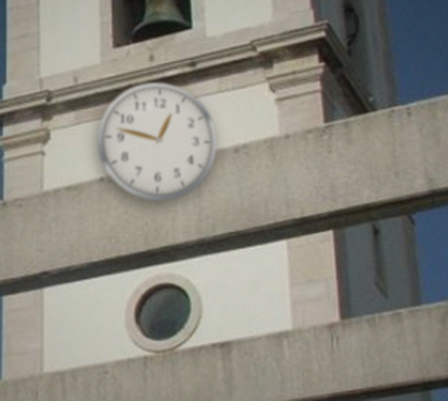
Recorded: h=12 m=47
